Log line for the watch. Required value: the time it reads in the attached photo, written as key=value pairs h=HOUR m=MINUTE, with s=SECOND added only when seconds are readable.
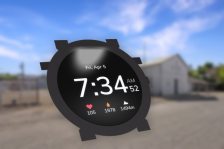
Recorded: h=7 m=34 s=52
